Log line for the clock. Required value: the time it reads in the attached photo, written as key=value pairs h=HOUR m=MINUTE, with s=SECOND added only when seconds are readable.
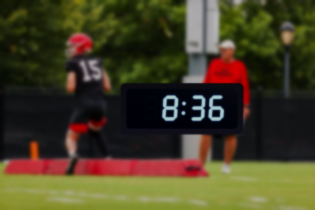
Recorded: h=8 m=36
